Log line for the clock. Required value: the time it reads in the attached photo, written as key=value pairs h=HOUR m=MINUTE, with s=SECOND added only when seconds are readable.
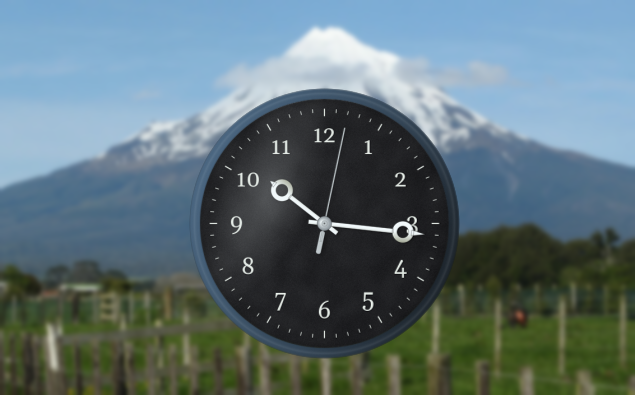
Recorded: h=10 m=16 s=2
